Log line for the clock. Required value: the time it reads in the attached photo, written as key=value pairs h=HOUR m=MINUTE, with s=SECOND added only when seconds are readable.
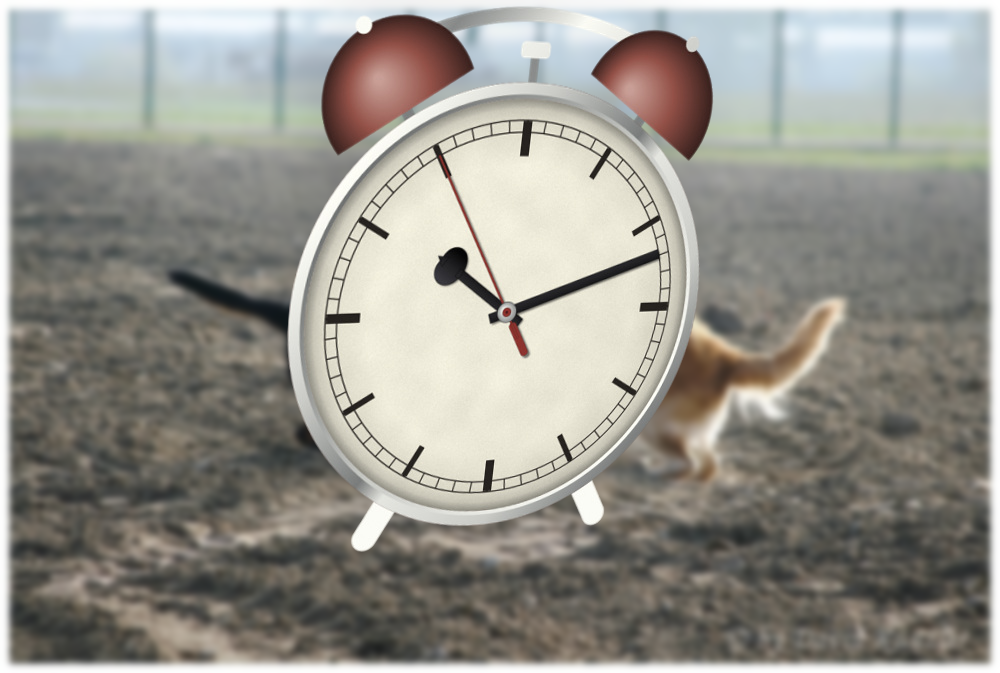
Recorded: h=10 m=11 s=55
